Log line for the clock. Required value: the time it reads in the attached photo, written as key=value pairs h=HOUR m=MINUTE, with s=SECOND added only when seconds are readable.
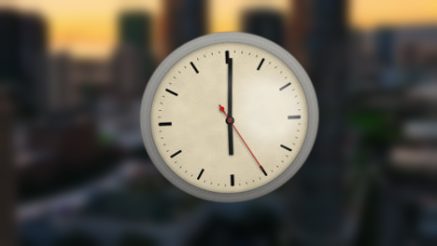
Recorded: h=6 m=0 s=25
